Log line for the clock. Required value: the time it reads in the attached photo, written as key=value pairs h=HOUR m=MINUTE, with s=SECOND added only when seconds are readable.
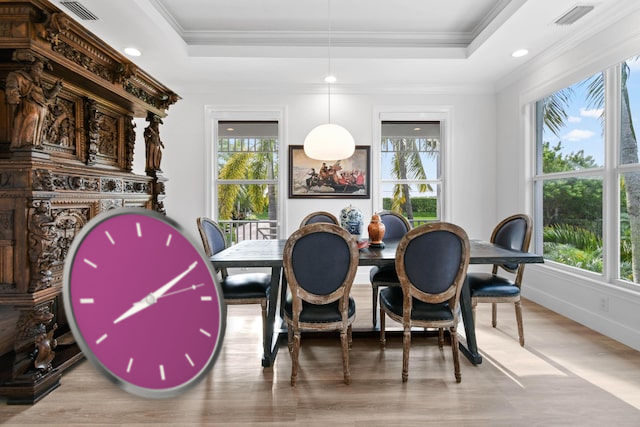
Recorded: h=8 m=10 s=13
